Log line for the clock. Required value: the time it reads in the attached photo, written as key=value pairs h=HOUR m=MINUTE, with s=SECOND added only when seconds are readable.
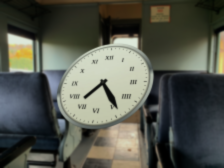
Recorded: h=7 m=24
